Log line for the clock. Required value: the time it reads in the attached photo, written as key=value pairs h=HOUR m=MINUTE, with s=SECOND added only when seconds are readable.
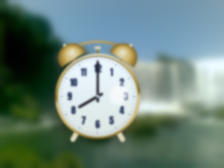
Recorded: h=8 m=0
